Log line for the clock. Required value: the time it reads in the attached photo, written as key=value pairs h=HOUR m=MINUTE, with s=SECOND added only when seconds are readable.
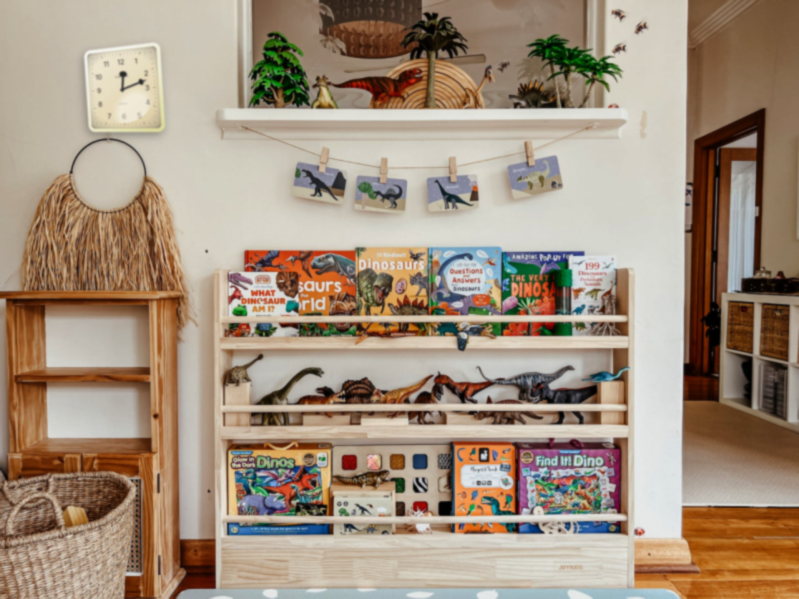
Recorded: h=12 m=12
